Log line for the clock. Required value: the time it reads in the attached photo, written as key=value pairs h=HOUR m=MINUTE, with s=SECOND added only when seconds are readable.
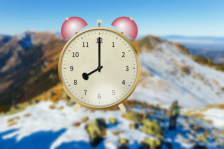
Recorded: h=8 m=0
